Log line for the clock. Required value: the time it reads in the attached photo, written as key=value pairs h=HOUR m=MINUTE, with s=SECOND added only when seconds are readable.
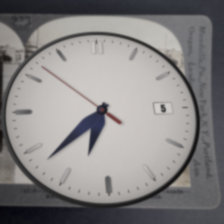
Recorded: h=6 m=37 s=52
